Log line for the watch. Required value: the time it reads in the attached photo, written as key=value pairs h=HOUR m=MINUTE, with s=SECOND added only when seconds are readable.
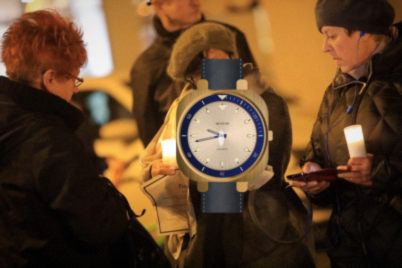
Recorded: h=9 m=43
